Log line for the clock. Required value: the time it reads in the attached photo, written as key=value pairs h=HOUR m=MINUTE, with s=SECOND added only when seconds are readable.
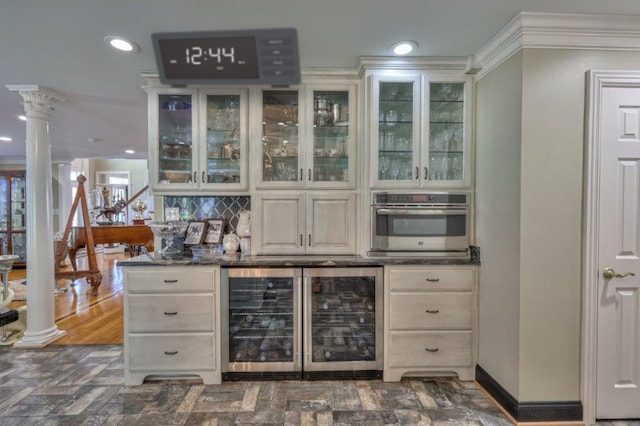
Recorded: h=12 m=44
